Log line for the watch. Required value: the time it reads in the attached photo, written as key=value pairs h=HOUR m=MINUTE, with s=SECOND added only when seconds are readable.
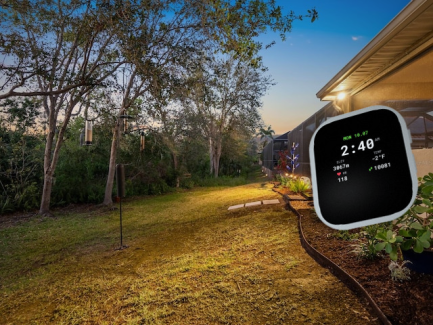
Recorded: h=2 m=40
